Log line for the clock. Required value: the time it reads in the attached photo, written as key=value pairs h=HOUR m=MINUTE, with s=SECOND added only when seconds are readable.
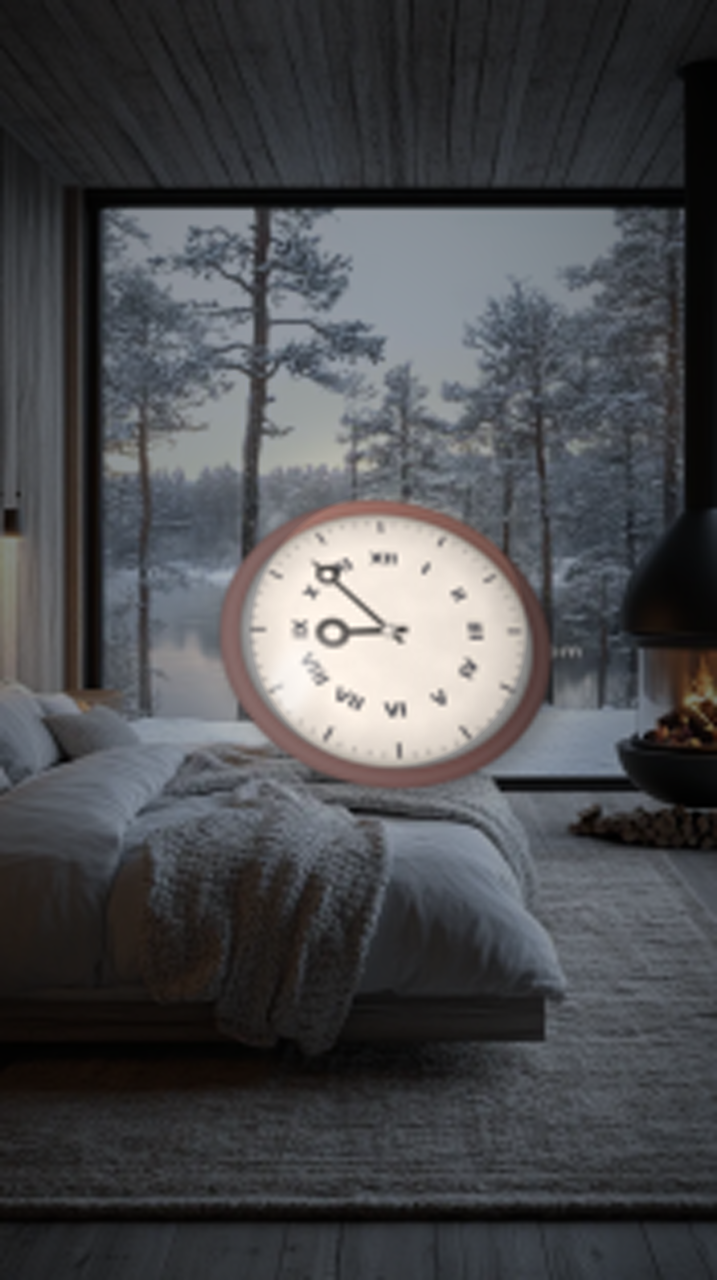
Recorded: h=8 m=53
